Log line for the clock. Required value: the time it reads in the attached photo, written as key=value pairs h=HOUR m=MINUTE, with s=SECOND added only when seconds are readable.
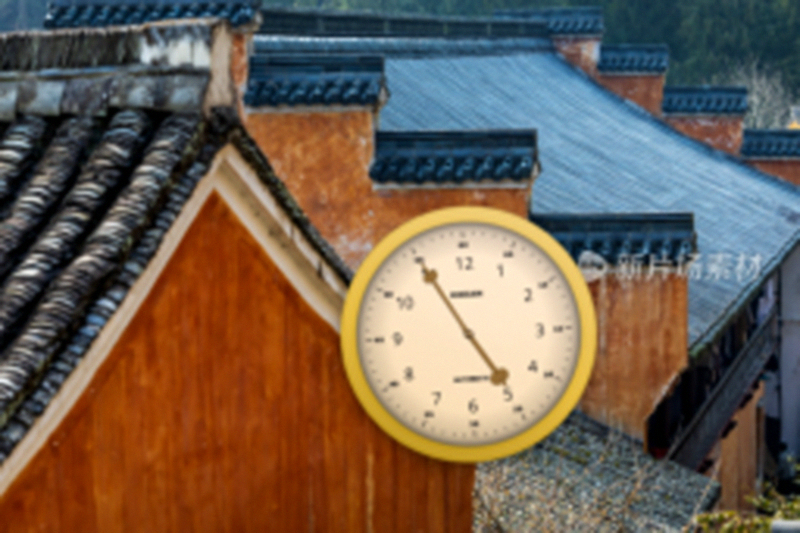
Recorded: h=4 m=55
